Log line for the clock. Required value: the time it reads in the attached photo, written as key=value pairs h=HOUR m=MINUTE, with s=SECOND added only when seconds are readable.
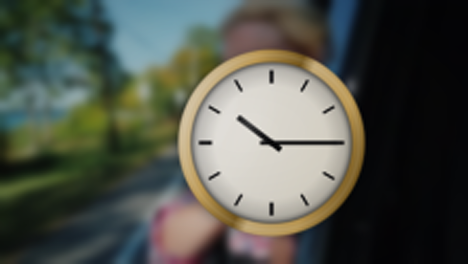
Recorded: h=10 m=15
